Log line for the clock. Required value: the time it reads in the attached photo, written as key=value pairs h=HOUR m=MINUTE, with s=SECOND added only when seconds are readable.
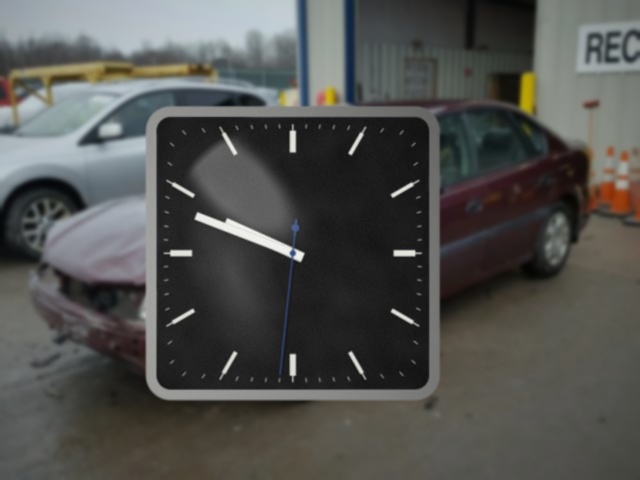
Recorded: h=9 m=48 s=31
